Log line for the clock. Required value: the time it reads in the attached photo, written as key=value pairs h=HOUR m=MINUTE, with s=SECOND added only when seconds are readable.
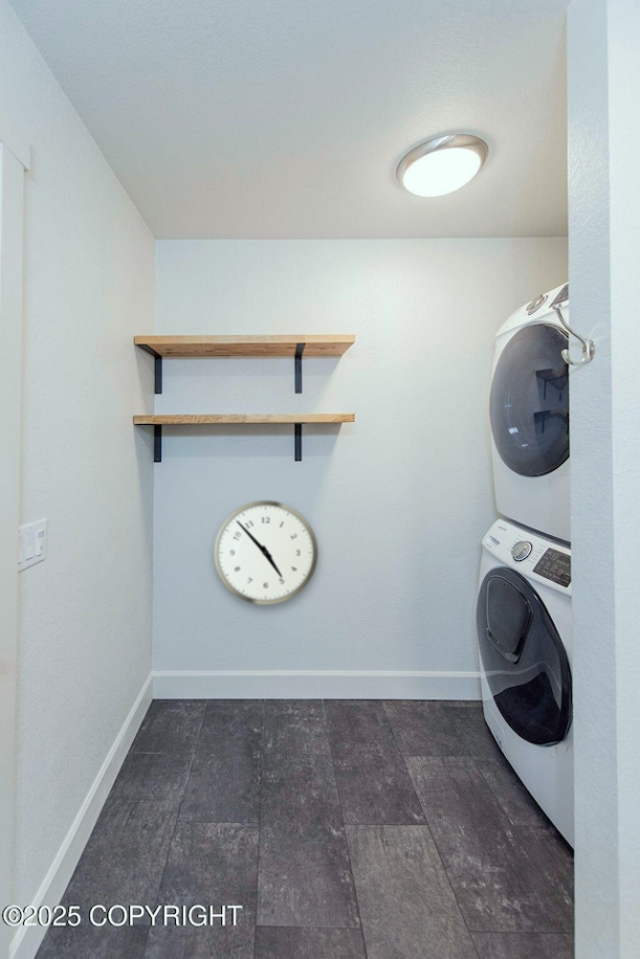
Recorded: h=4 m=53
